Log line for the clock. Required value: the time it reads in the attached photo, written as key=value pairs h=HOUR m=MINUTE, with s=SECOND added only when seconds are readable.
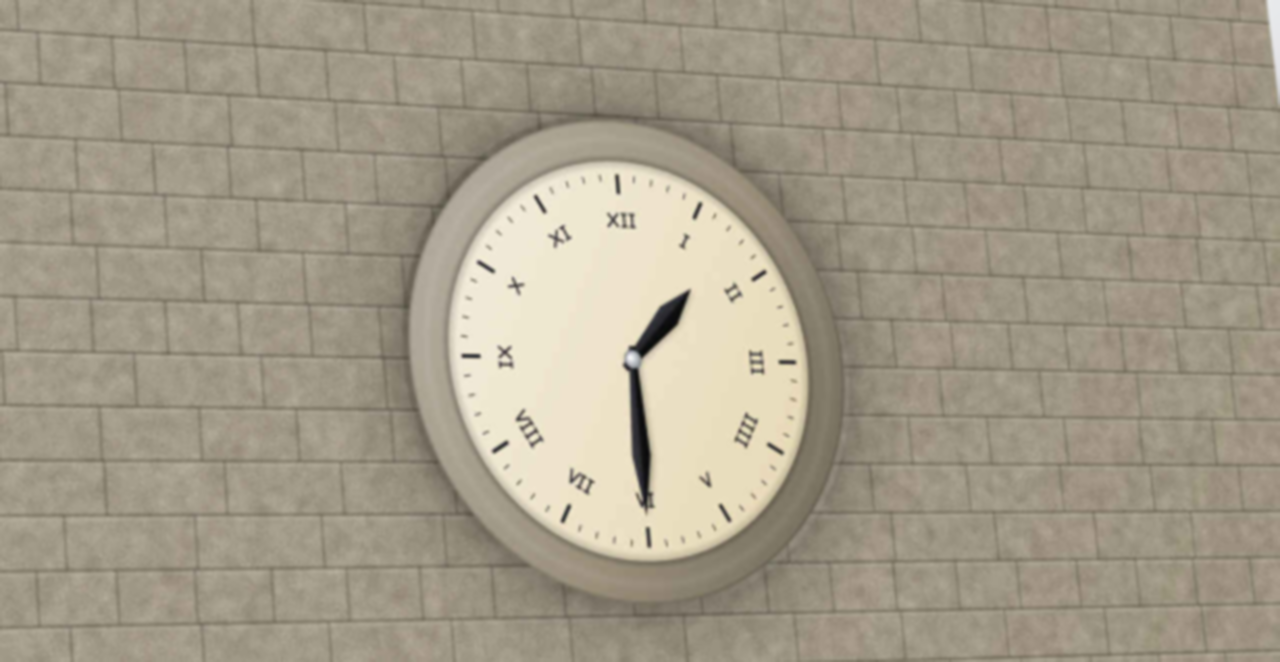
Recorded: h=1 m=30
